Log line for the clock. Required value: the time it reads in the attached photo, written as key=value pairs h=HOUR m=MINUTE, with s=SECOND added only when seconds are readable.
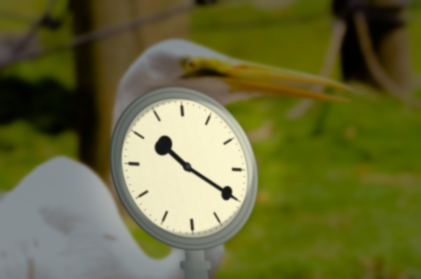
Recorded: h=10 m=20
